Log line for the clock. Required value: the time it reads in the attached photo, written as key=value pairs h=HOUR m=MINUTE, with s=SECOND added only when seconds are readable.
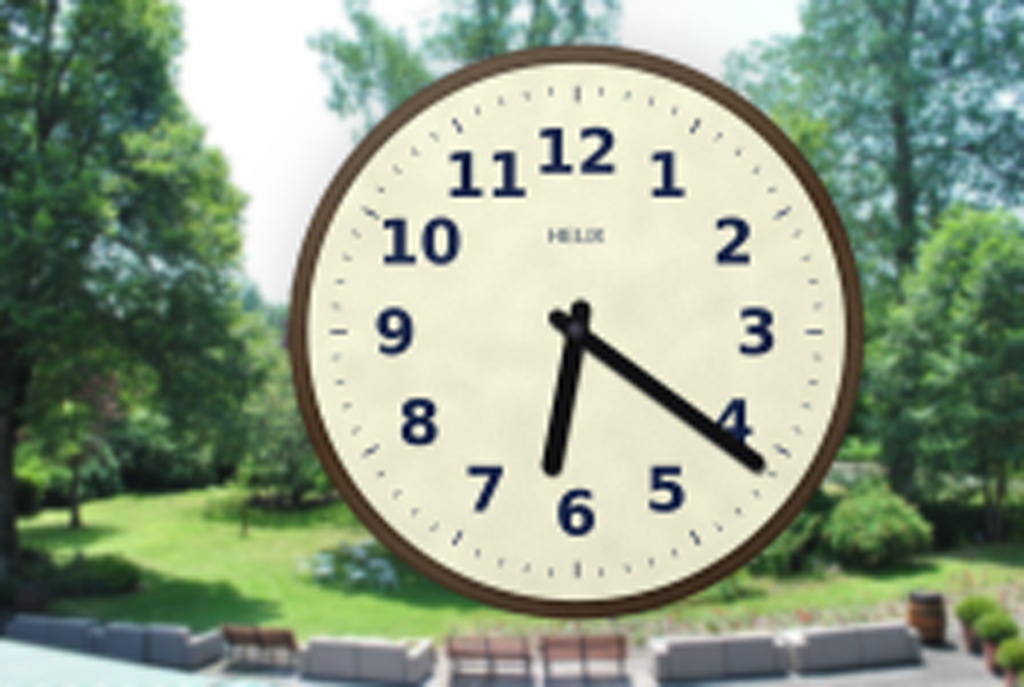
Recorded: h=6 m=21
